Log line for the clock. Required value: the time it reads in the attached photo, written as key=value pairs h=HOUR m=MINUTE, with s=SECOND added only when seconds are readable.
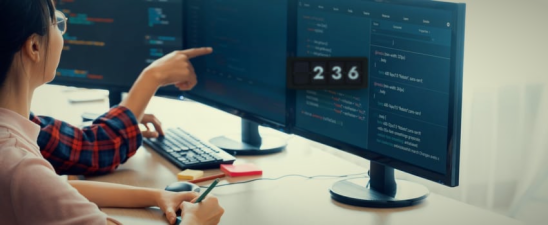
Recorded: h=2 m=36
